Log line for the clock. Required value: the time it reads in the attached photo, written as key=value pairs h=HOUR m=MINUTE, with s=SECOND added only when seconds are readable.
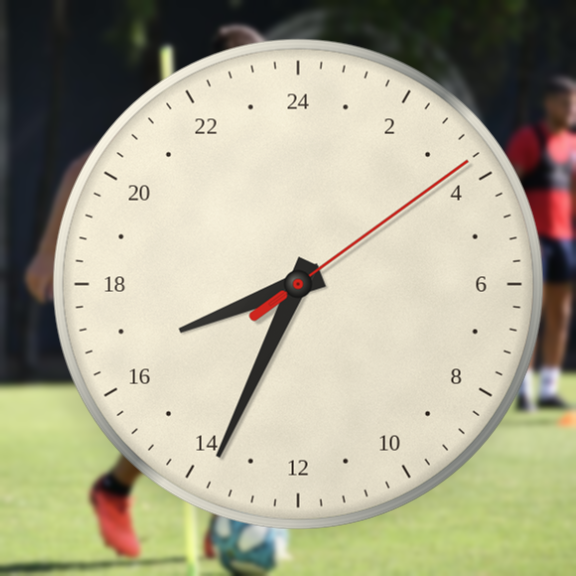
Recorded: h=16 m=34 s=9
